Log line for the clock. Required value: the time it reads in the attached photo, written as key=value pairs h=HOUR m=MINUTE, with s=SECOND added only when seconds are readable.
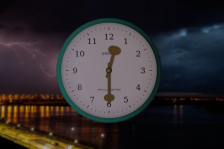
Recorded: h=12 m=30
